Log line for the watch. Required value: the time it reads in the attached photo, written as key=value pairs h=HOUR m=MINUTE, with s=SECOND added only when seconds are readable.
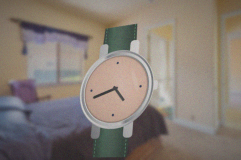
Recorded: h=4 m=42
